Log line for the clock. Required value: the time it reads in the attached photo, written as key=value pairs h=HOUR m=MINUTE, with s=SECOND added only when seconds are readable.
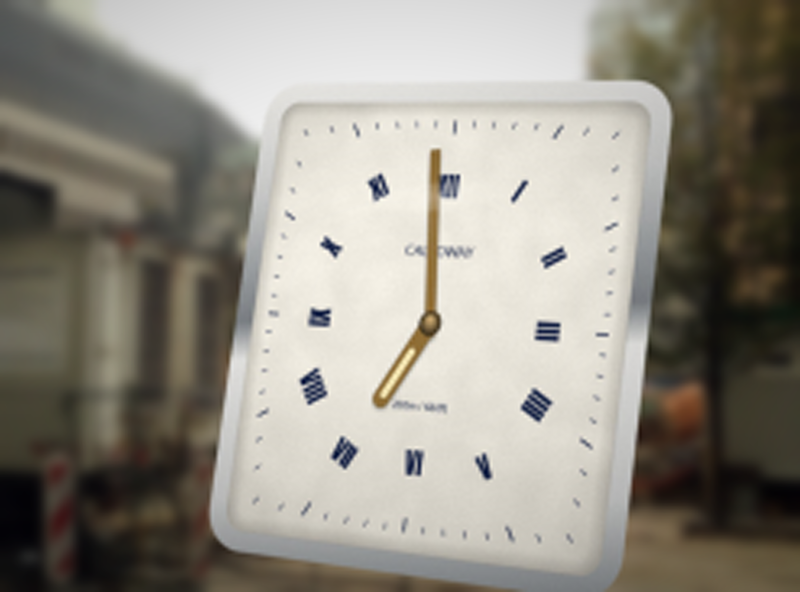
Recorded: h=6 m=59
